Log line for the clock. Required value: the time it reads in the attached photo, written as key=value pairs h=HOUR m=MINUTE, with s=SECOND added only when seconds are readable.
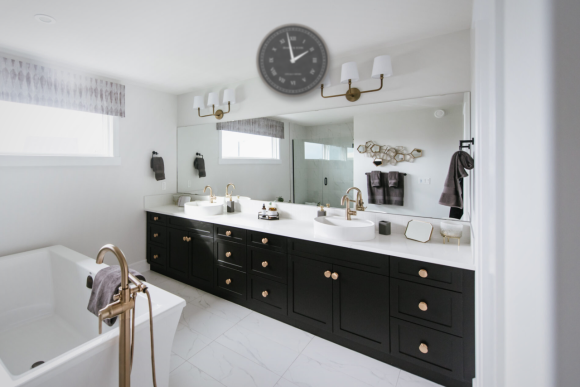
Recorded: h=1 m=58
